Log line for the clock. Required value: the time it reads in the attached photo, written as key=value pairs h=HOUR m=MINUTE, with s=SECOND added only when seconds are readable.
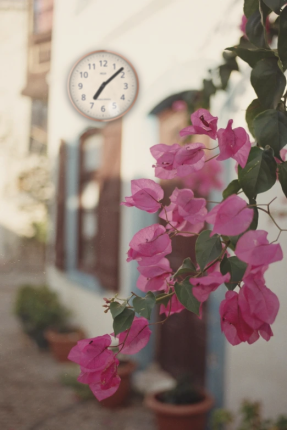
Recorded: h=7 m=8
